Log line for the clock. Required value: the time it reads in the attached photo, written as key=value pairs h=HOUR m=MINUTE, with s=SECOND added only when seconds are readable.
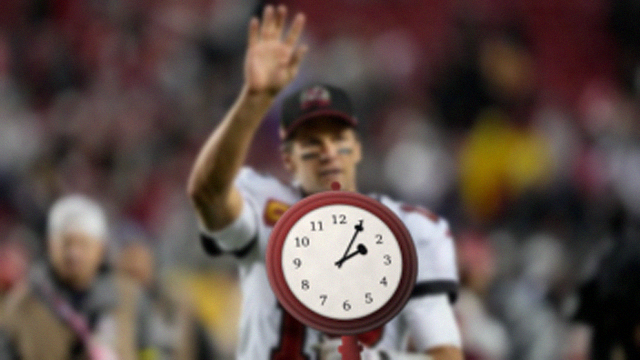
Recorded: h=2 m=5
